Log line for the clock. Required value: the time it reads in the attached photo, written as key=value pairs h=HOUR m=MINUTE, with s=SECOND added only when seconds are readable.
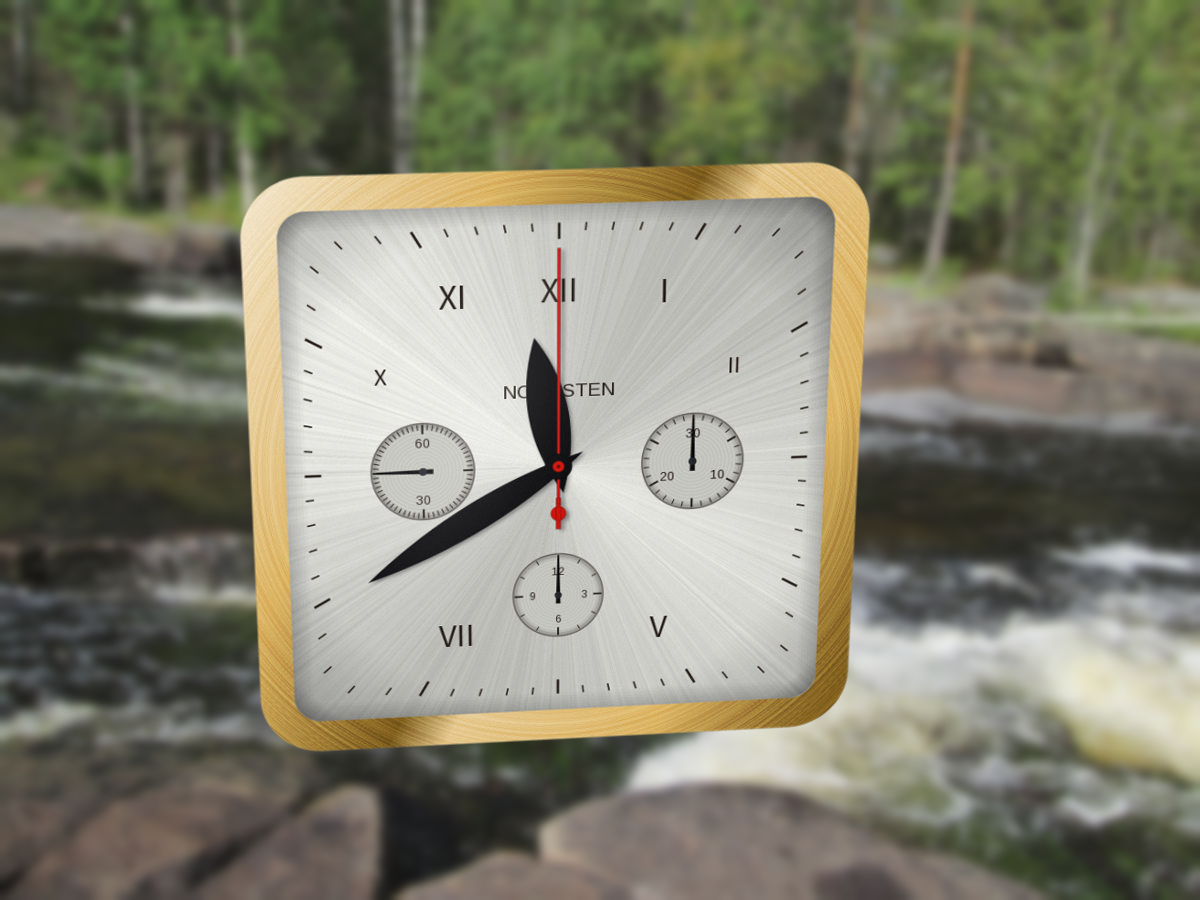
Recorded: h=11 m=39 s=45
